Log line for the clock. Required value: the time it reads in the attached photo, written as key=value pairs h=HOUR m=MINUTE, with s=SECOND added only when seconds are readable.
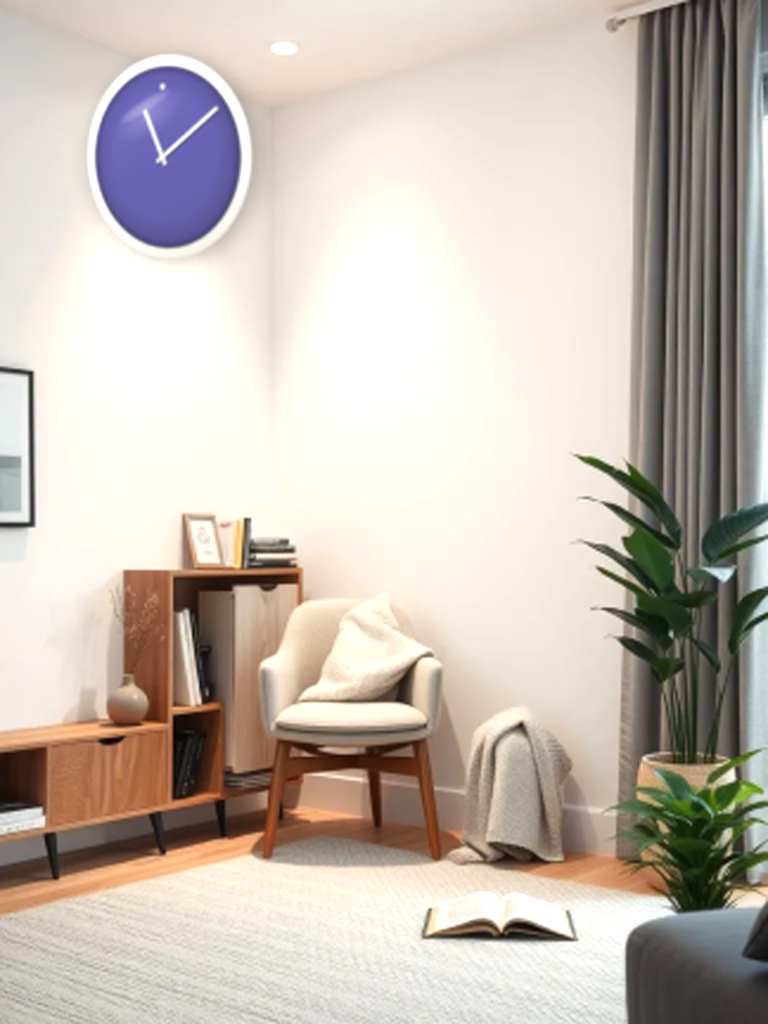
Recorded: h=11 m=9
